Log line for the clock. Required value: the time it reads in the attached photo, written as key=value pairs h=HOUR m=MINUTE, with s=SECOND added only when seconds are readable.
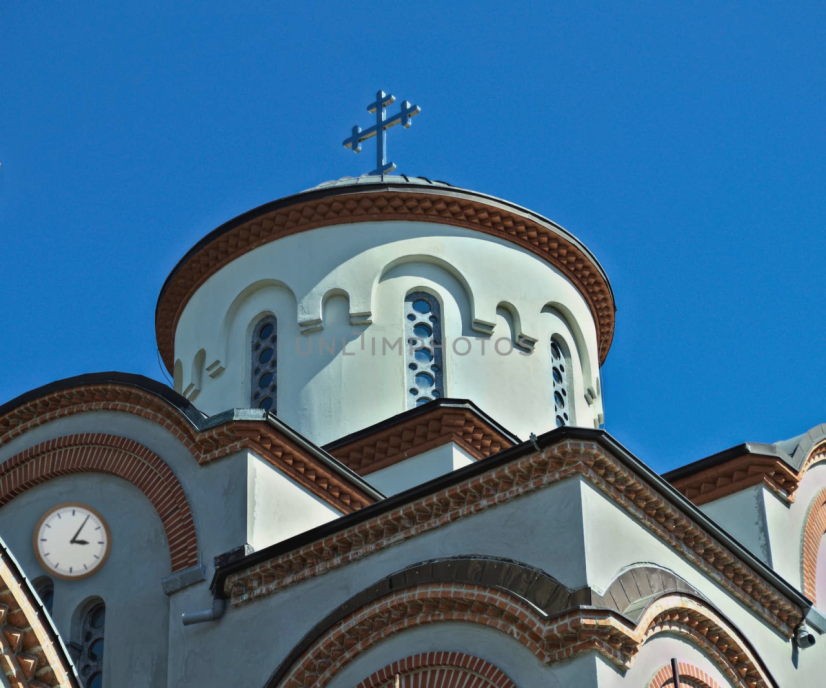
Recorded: h=3 m=5
